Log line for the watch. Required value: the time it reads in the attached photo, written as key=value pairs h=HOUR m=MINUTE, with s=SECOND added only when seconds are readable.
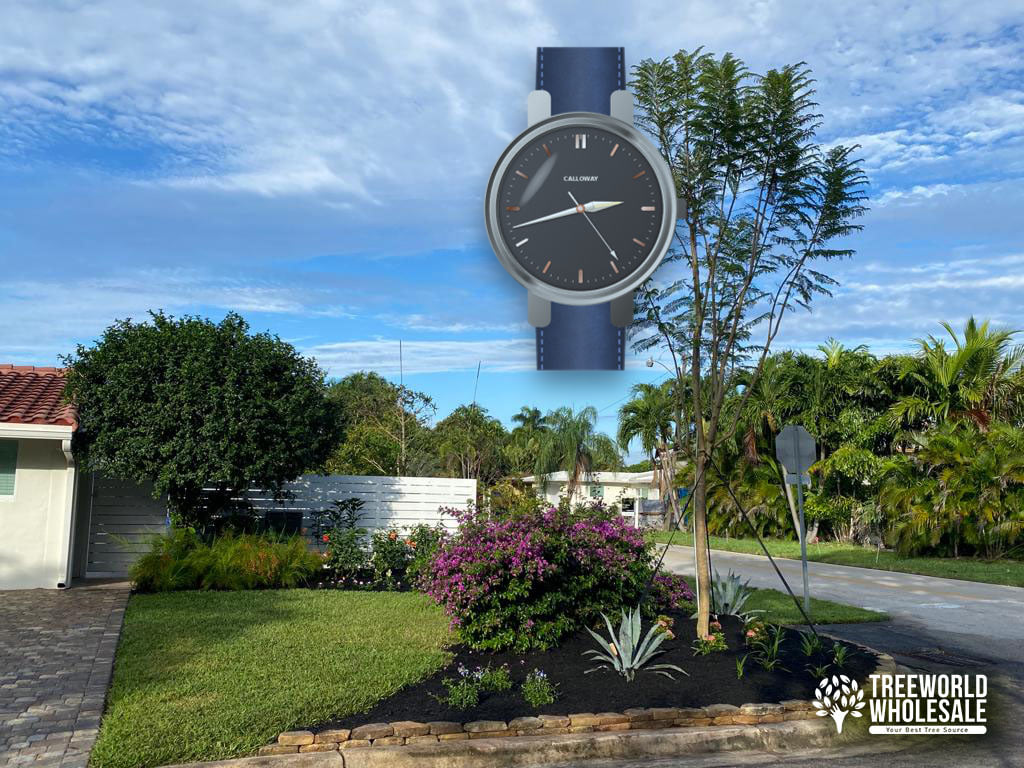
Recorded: h=2 m=42 s=24
